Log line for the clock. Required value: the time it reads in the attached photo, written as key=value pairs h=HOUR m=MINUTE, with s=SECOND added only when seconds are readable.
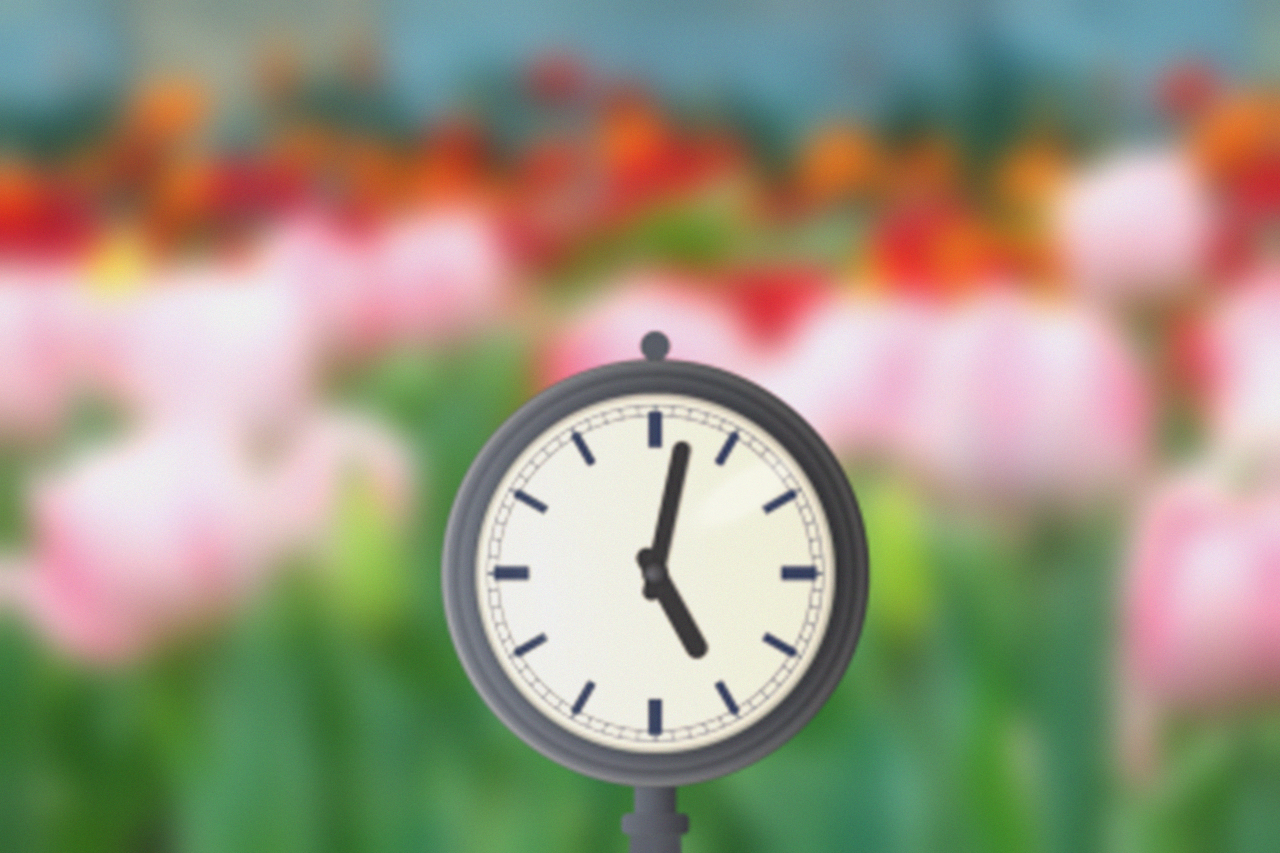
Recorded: h=5 m=2
